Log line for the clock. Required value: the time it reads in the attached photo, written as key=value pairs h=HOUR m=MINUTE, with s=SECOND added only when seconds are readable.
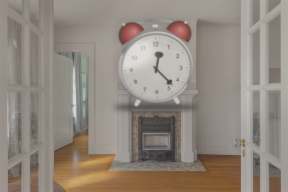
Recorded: h=12 m=23
